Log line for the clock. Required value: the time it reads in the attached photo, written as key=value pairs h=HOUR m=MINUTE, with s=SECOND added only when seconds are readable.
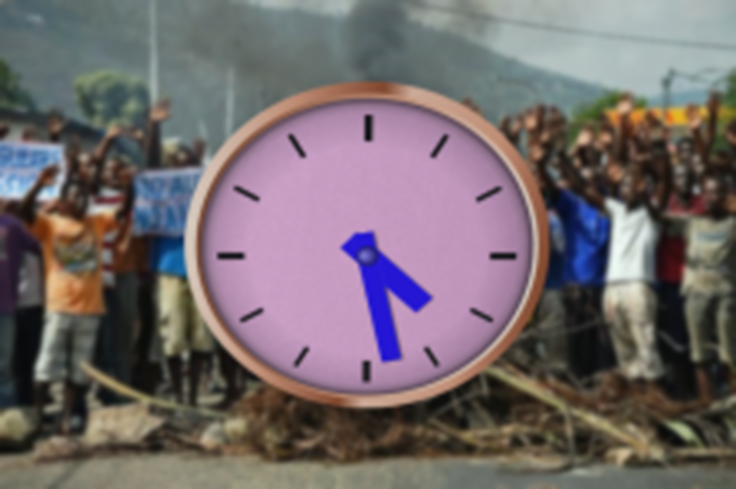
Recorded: h=4 m=28
